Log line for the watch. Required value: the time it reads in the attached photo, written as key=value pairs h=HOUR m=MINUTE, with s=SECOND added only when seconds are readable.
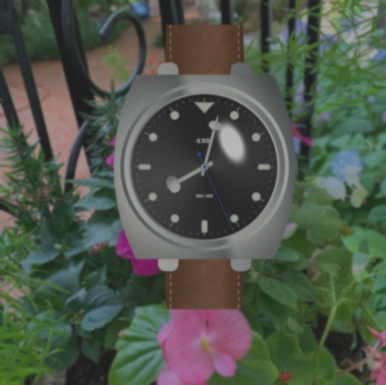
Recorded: h=8 m=2 s=26
